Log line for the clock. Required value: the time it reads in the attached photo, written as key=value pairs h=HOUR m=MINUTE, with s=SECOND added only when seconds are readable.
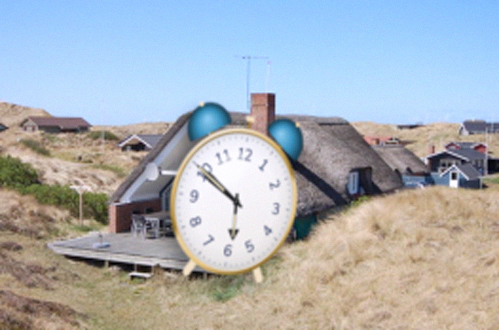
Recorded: h=5 m=50
